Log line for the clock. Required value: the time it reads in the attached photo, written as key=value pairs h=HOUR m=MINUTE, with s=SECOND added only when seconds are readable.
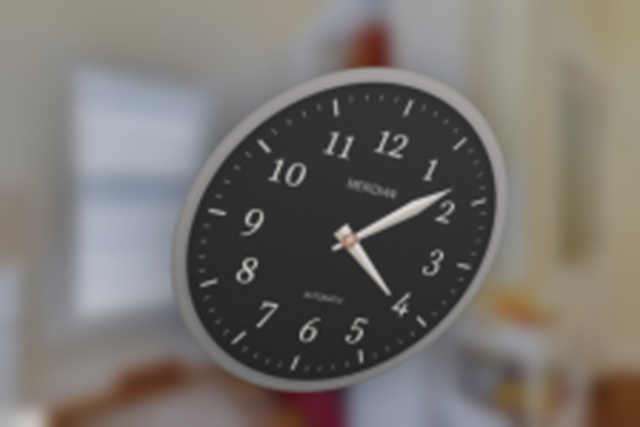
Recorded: h=4 m=8
